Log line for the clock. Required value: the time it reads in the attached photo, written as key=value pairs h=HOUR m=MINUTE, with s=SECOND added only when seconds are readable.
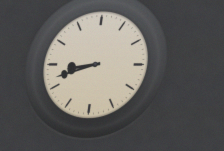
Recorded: h=8 m=42
